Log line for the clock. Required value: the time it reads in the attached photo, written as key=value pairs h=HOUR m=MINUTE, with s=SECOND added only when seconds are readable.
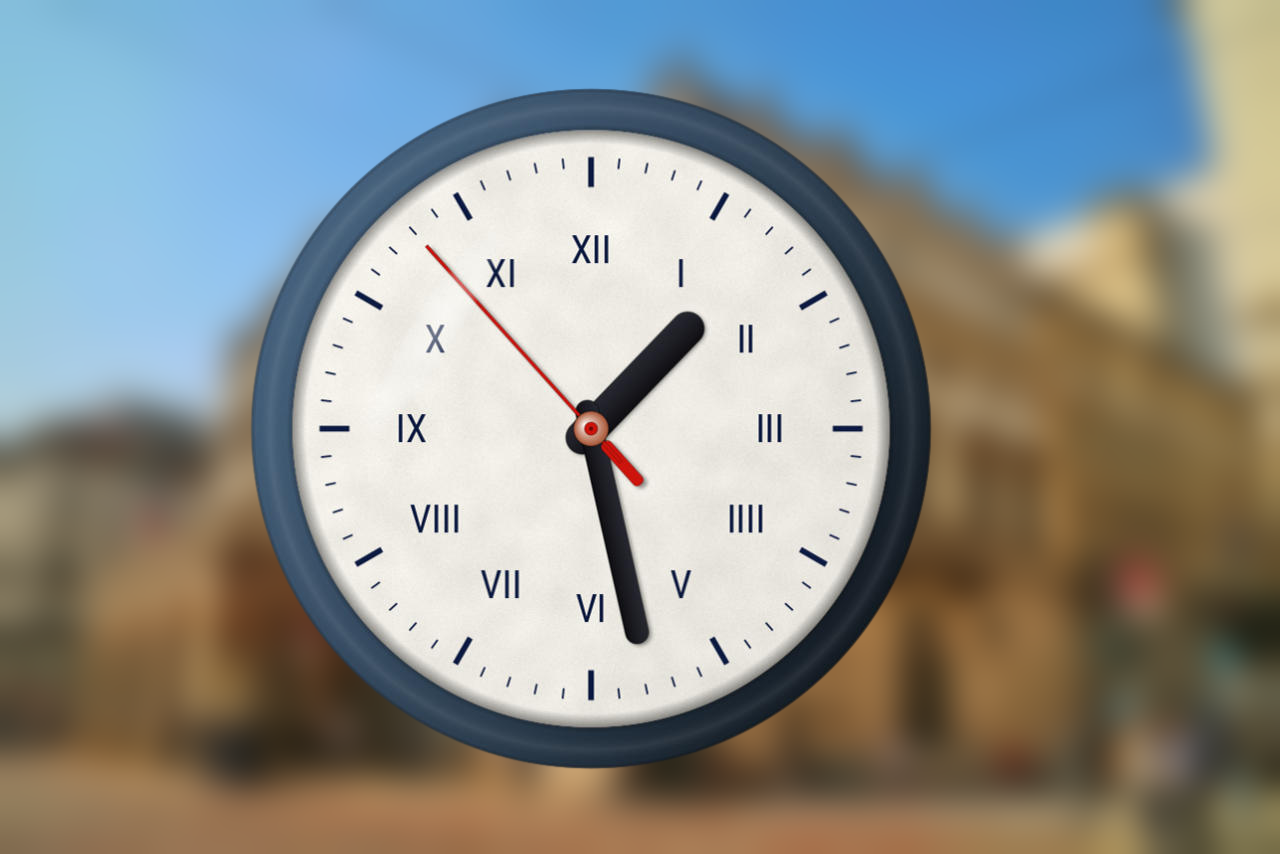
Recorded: h=1 m=27 s=53
